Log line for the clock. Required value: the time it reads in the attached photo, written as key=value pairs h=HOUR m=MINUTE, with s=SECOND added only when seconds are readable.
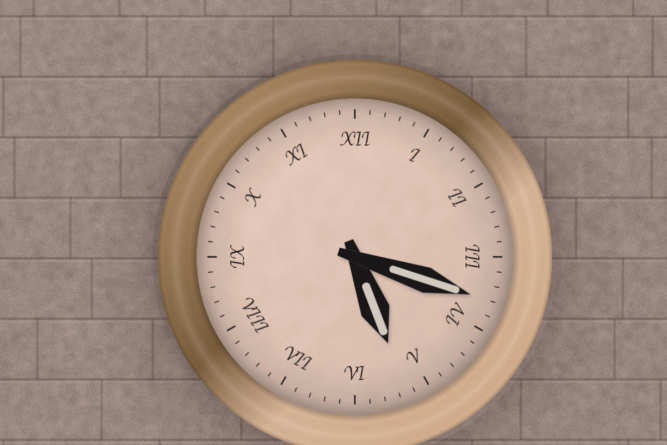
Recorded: h=5 m=18
